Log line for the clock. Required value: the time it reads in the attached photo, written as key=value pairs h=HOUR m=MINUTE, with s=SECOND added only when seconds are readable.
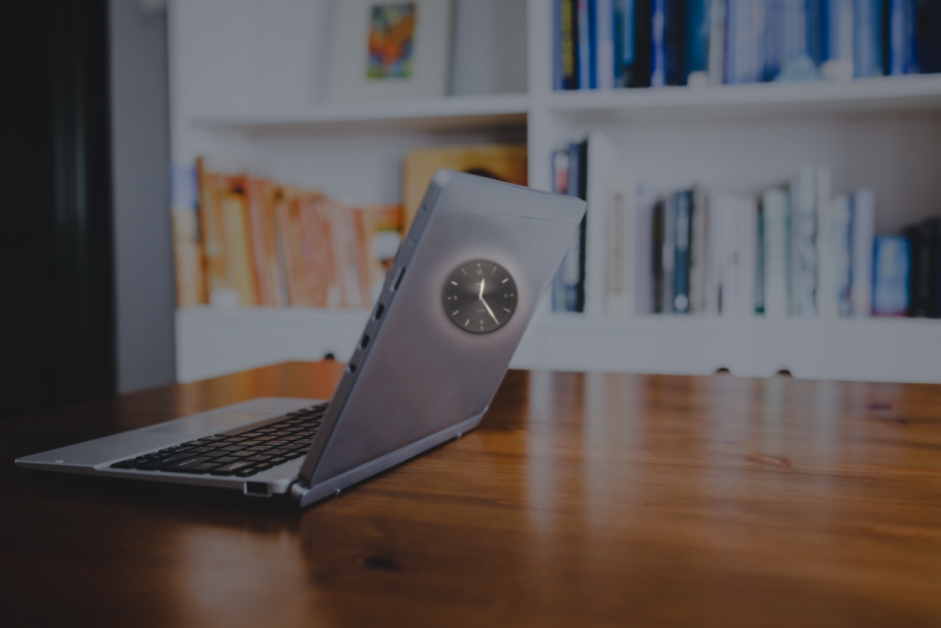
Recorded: h=12 m=25
